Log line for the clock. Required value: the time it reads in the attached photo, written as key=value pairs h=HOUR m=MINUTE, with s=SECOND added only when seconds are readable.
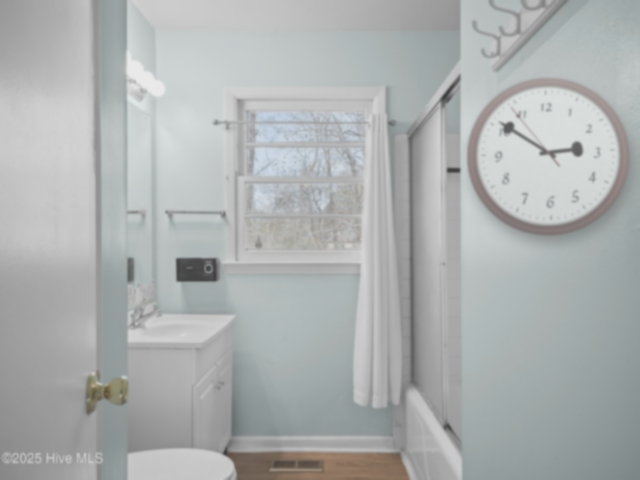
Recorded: h=2 m=50 s=54
